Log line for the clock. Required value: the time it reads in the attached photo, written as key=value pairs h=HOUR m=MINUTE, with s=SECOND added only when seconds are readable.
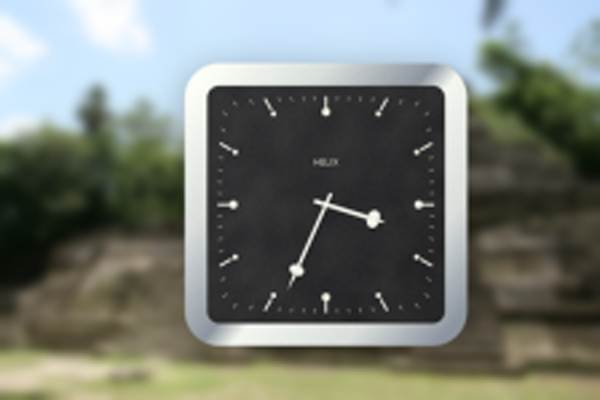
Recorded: h=3 m=34
